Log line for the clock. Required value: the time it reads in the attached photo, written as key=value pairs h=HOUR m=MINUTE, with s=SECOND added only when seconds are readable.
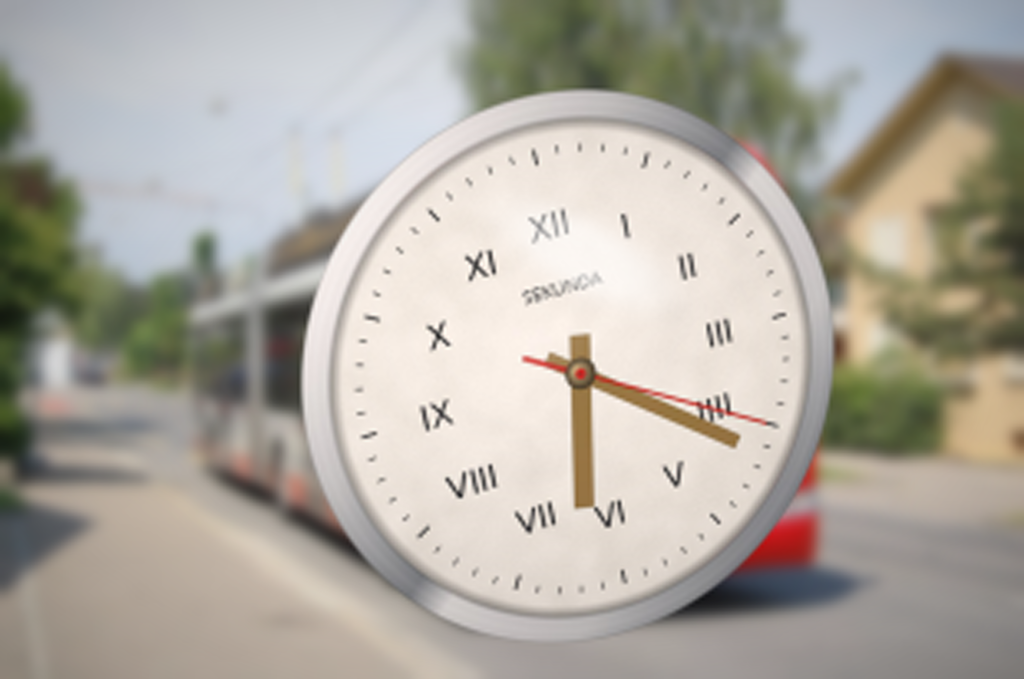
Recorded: h=6 m=21 s=20
